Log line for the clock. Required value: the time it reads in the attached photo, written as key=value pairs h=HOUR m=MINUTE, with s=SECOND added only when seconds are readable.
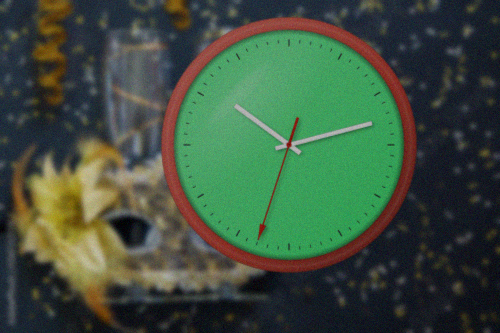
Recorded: h=10 m=12 s=33
